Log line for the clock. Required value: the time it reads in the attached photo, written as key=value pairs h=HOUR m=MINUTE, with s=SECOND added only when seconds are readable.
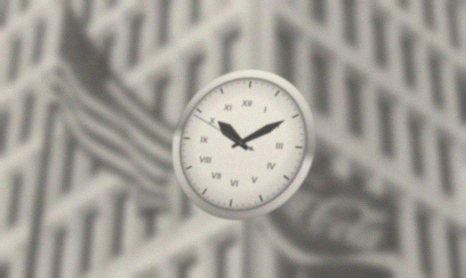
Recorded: h=10 m=9 s=49
